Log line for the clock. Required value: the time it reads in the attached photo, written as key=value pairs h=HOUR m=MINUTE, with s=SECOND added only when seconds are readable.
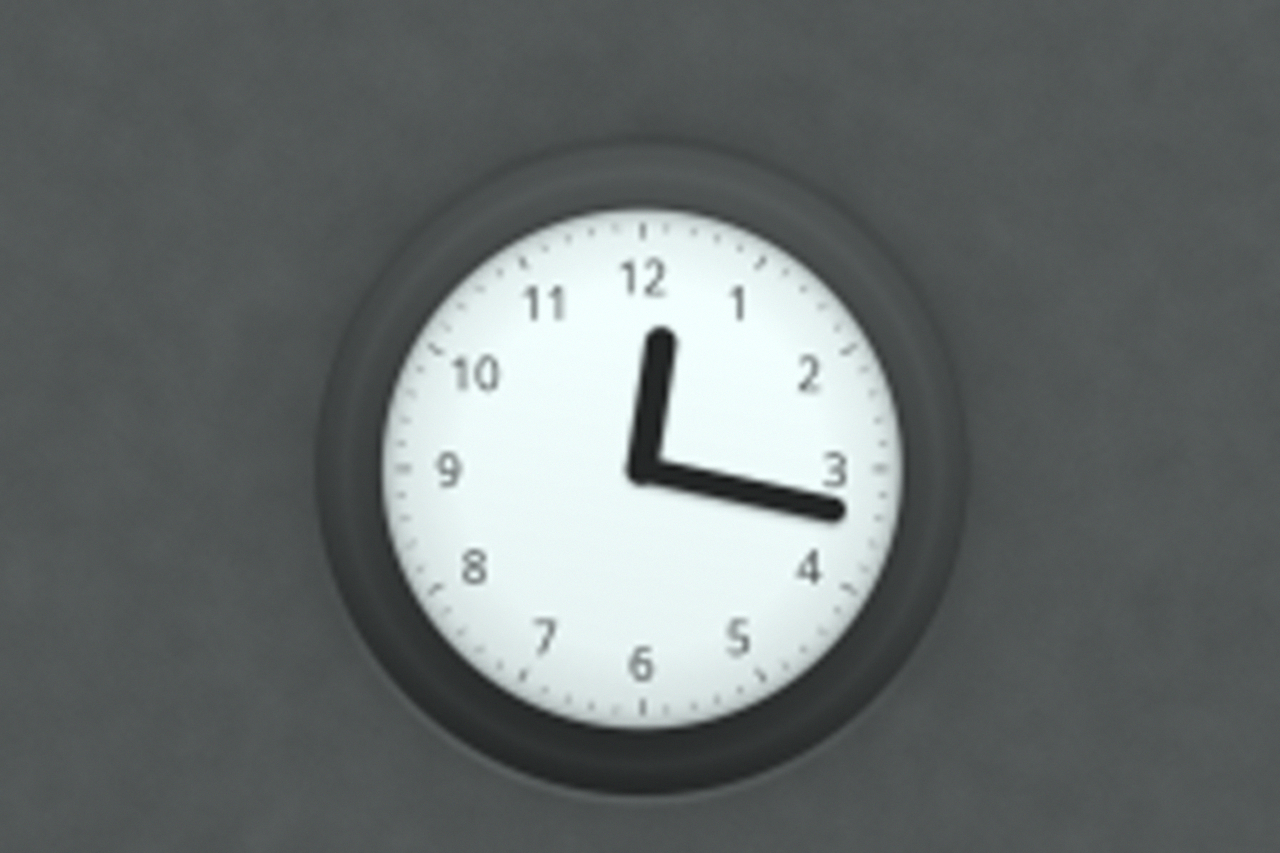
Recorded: h=12 m=17
